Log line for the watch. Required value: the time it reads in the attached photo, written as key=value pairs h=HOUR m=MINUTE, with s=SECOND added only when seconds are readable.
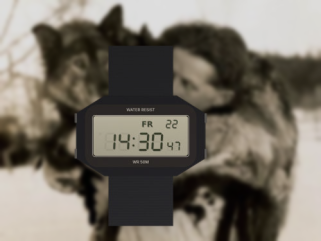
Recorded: h=14 m=30 s=47
